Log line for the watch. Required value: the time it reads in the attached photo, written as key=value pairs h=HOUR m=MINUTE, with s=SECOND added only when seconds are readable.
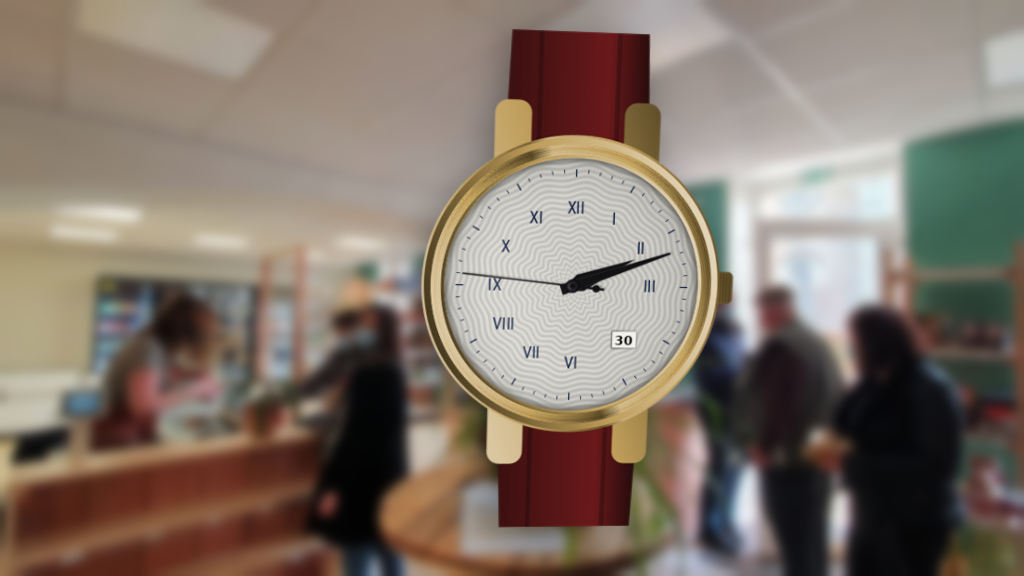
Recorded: h=2 m=11 s=46
